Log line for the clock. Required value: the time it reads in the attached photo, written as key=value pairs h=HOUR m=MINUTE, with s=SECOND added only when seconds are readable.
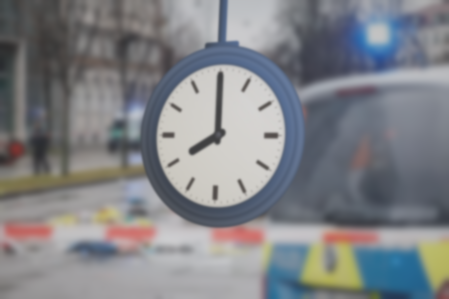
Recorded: h=8 m=0
